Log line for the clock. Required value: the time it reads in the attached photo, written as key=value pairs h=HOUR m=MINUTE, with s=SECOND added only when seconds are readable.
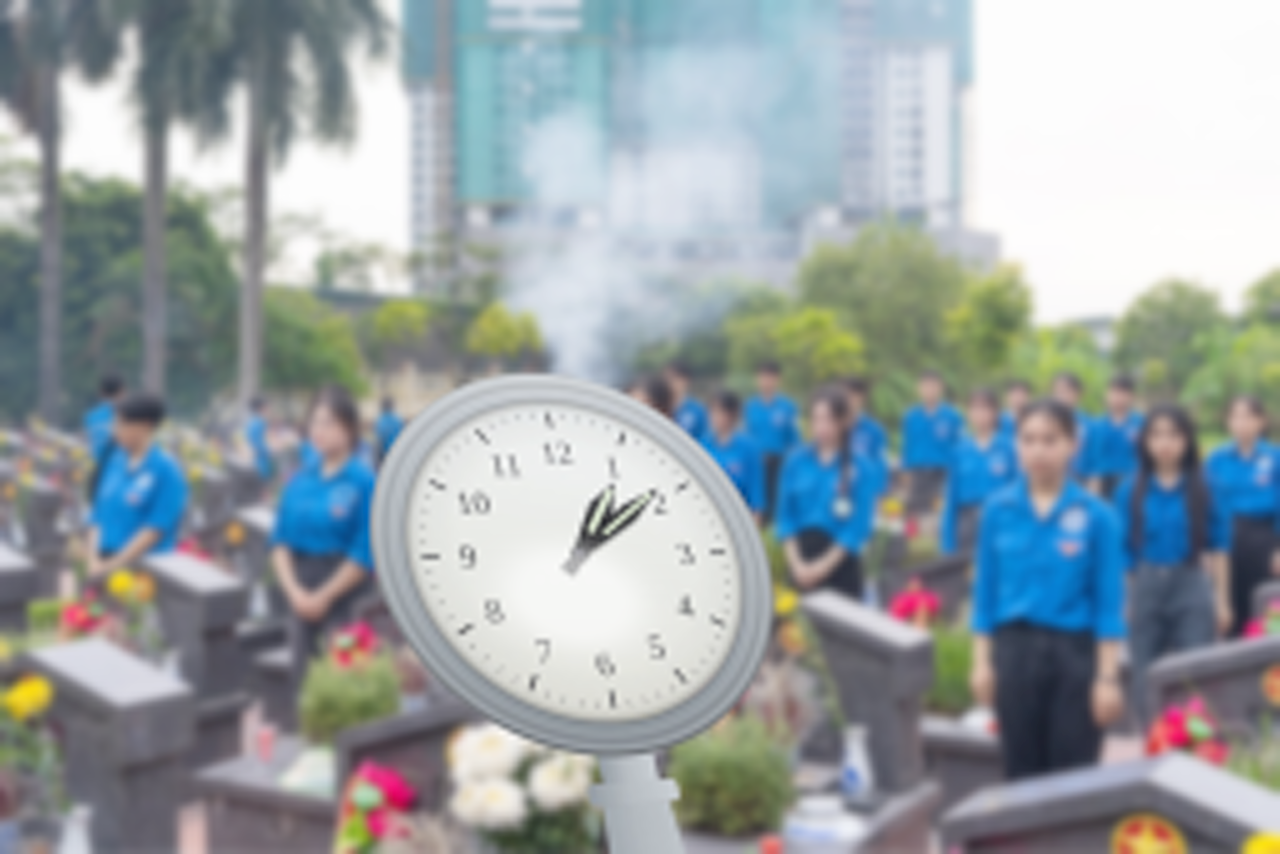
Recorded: h=1 m=9
